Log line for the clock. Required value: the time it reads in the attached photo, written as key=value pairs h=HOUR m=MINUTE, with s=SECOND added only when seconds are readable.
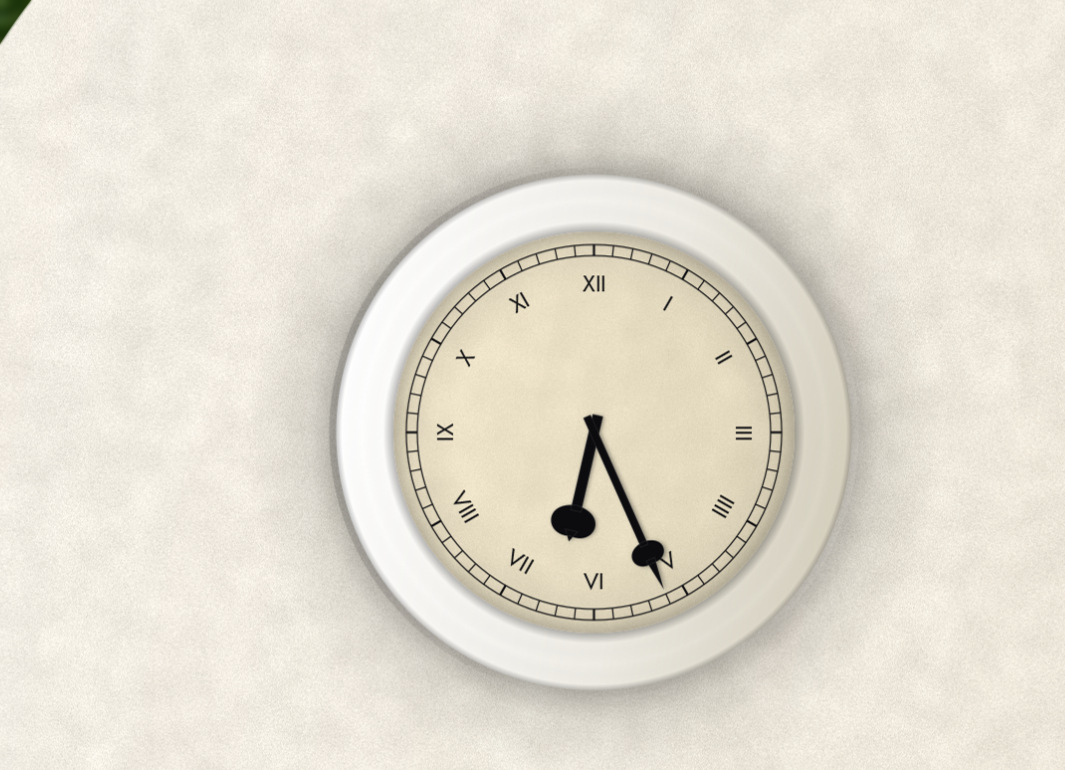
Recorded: h=6 m=26
